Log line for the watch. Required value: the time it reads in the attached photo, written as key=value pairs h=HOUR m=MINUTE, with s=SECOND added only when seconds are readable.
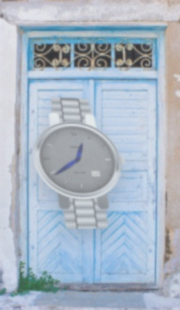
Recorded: h=12 m=39
